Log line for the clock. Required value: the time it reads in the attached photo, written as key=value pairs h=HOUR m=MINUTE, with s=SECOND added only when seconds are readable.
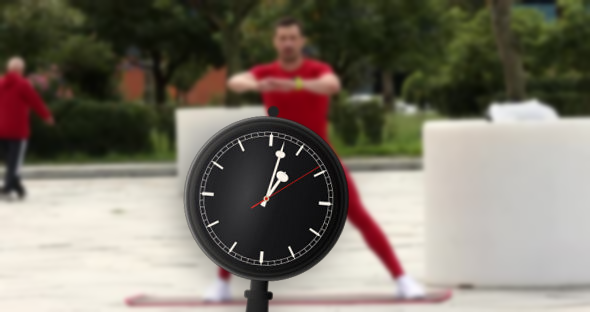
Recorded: h=1 m=2 s=9
